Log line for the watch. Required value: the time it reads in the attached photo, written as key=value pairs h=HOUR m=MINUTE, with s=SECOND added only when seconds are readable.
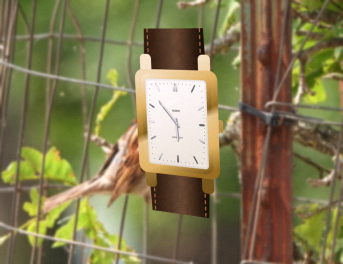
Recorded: h=5 m=53
